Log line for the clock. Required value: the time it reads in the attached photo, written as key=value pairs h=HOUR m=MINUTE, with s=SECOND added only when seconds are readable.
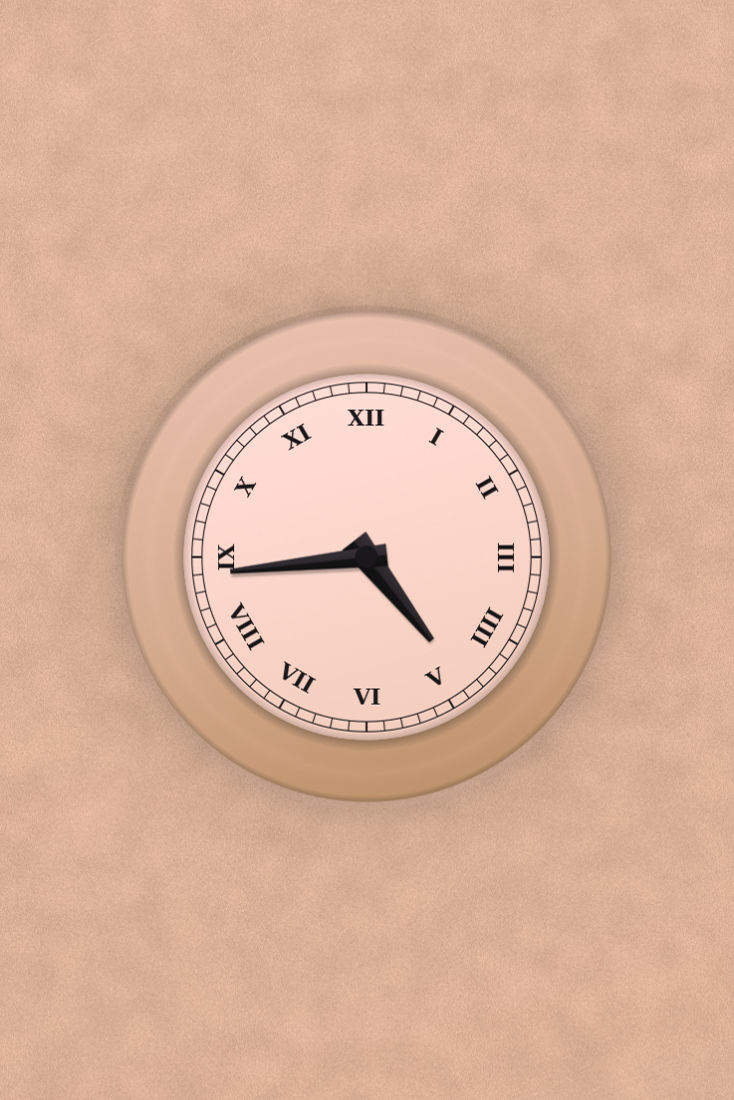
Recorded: h=4 m=44
